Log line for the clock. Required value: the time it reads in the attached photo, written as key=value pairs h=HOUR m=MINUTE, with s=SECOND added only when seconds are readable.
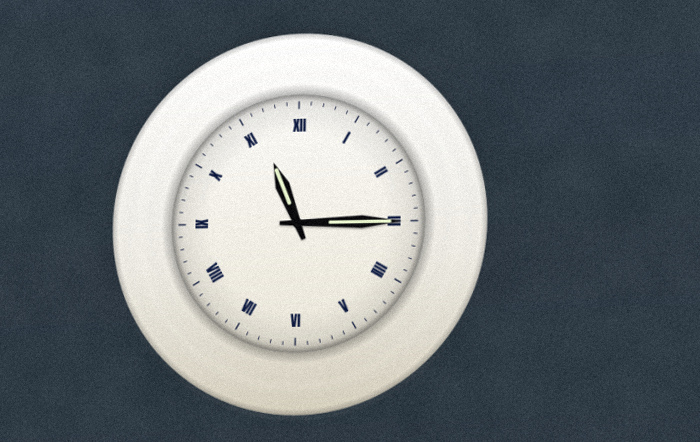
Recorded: h=11 m=15
